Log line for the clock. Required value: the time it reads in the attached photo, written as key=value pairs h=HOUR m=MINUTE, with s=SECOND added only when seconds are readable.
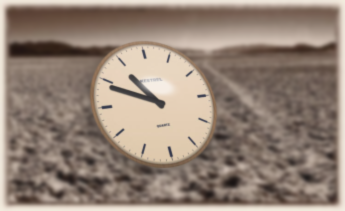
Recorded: h=10 m=49
